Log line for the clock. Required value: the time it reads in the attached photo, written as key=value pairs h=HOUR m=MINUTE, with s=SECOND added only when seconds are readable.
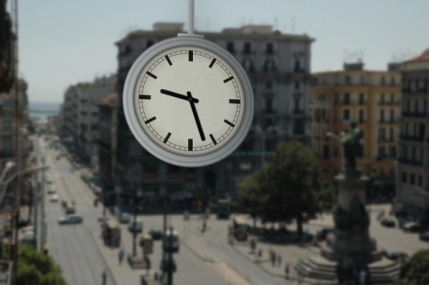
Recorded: h=9 m=27
